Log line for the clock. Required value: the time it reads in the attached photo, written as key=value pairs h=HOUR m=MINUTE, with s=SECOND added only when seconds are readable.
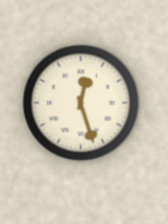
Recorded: h=12 m=27
